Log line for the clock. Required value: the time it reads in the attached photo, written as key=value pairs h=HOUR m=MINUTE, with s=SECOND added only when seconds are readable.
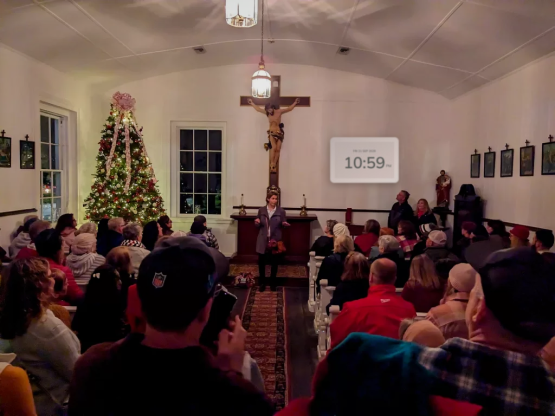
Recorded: h=10 m=59
